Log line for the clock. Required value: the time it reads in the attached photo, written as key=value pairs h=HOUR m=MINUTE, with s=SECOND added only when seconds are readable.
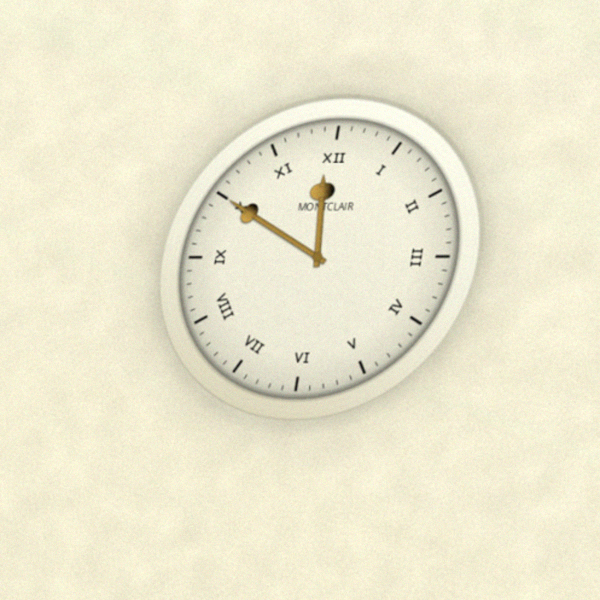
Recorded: h=11 m=50
